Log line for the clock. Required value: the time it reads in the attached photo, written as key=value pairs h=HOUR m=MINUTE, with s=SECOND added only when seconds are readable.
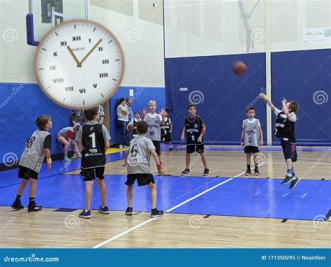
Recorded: h=11 m=8
